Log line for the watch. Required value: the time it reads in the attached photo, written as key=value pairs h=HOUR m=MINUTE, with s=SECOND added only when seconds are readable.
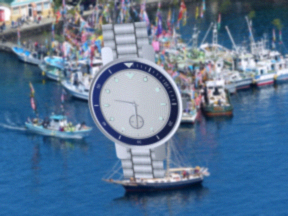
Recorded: h=9 m=30
